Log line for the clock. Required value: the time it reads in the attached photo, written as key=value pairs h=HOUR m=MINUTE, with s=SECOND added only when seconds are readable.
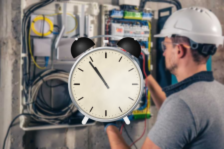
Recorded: h=10 m=54
